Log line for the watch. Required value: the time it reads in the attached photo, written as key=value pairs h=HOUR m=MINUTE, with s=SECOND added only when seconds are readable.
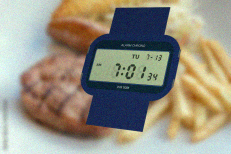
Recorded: h=7 m=1 s=34
